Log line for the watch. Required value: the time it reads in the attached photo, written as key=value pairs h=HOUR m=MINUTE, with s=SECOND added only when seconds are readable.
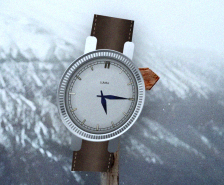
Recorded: h=5 m=15
